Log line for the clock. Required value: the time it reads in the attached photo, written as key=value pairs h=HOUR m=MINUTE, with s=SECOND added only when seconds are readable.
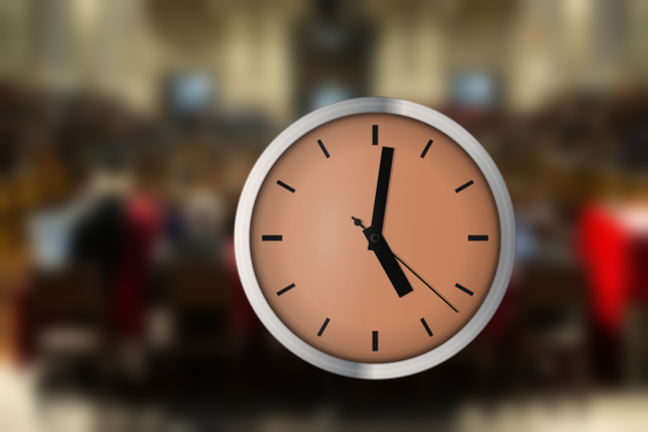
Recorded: h=5 m=1 s=22
